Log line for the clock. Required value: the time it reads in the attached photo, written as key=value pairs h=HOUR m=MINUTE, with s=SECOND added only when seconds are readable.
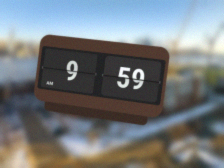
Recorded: h=9 m=59
